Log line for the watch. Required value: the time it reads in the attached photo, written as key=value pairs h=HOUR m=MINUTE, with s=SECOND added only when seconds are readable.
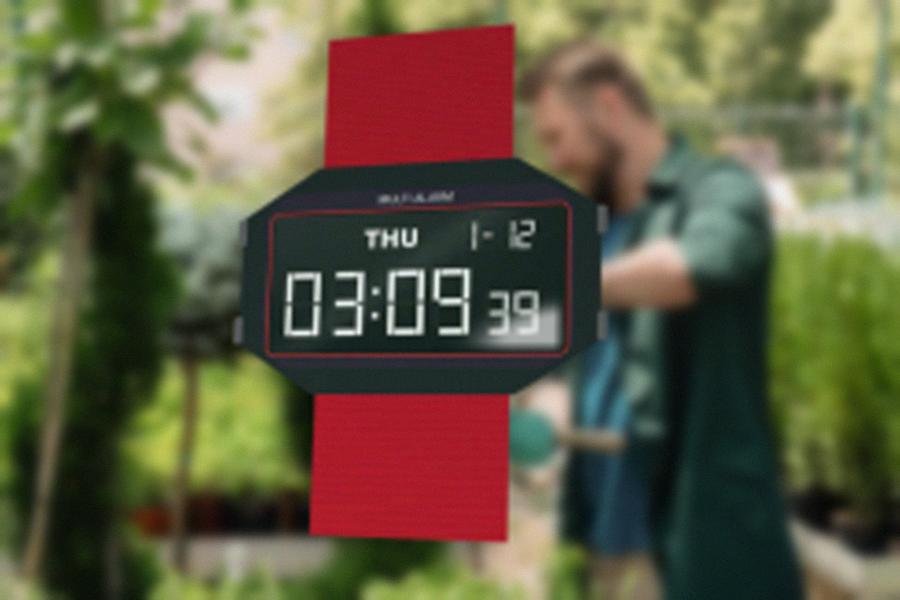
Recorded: h=3 m=9 s=39
